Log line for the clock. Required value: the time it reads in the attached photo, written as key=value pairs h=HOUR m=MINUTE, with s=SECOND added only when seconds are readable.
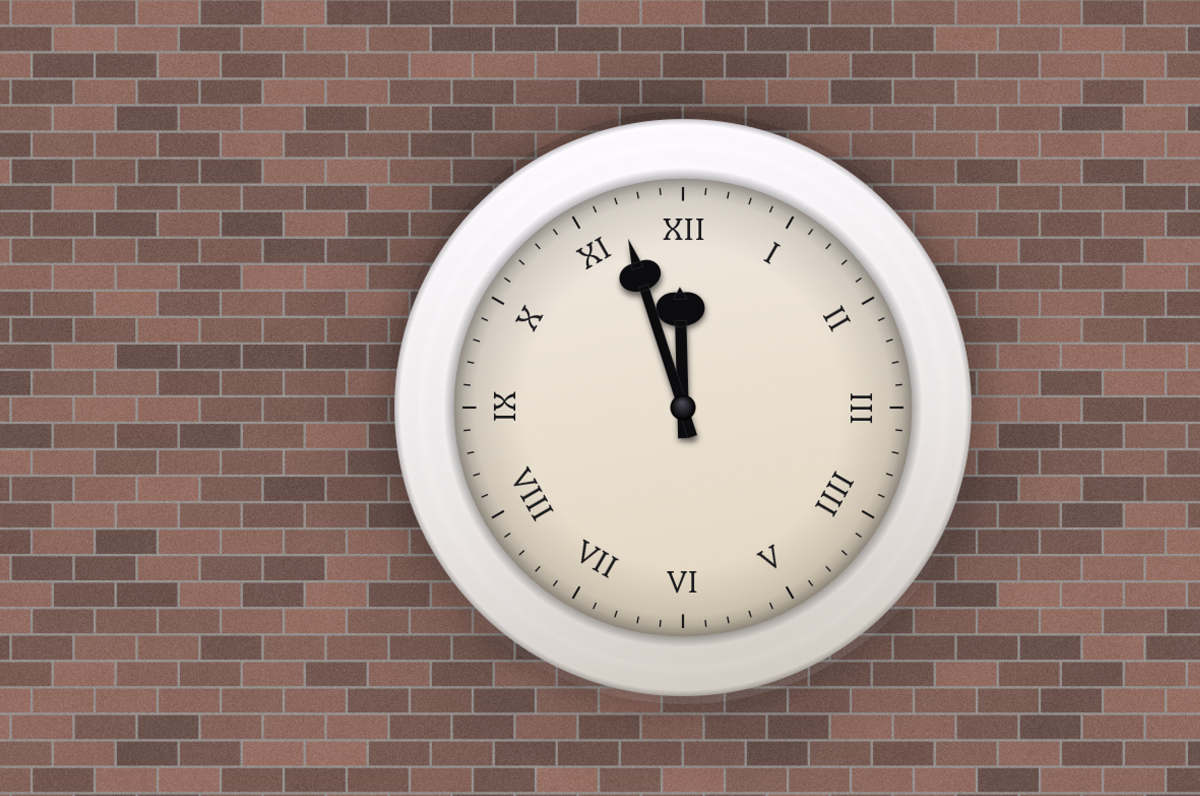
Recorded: h=11 m=57
